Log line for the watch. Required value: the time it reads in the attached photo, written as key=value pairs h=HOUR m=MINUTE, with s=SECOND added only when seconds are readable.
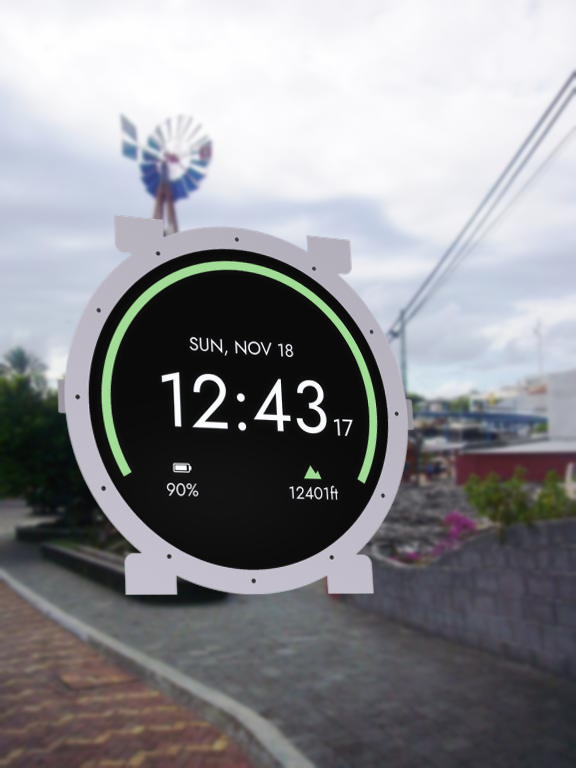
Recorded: h=12 m=43 s=17
